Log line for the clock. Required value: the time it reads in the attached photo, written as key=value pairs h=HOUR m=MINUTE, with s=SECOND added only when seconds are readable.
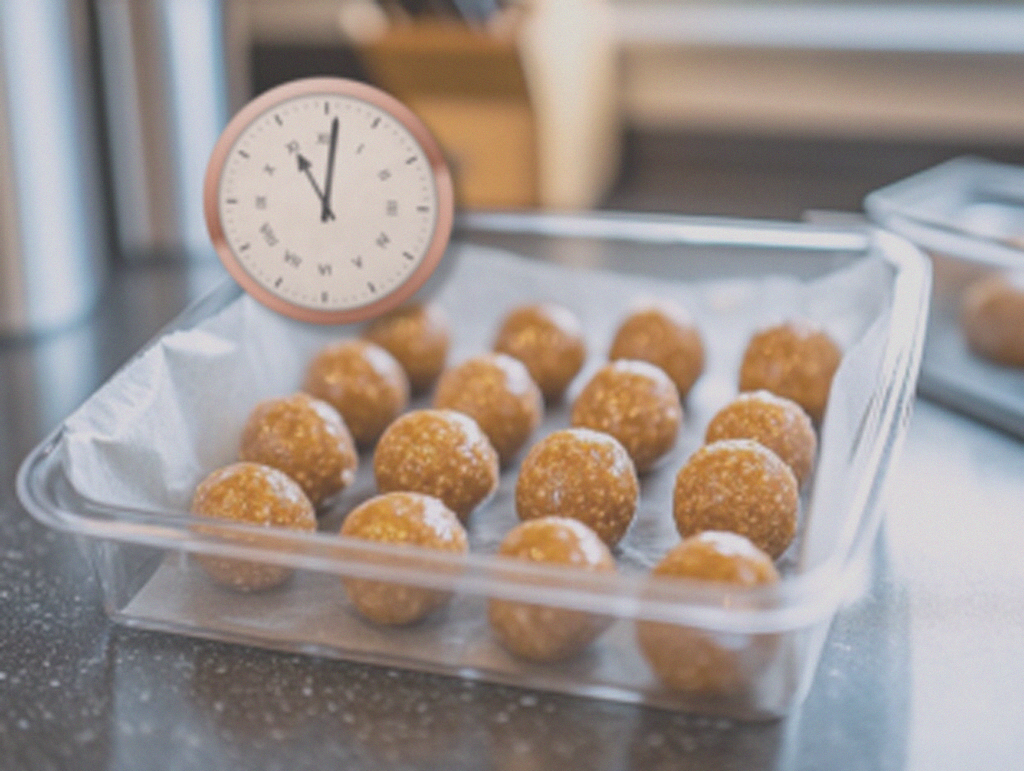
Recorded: h=11 m=1
